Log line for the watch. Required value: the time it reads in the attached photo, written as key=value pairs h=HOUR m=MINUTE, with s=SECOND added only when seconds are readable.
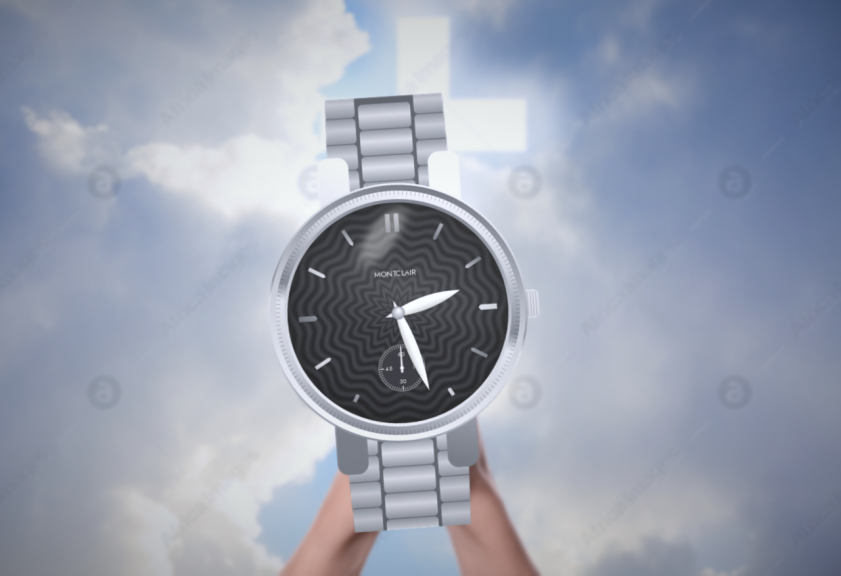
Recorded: h=2 m=27
